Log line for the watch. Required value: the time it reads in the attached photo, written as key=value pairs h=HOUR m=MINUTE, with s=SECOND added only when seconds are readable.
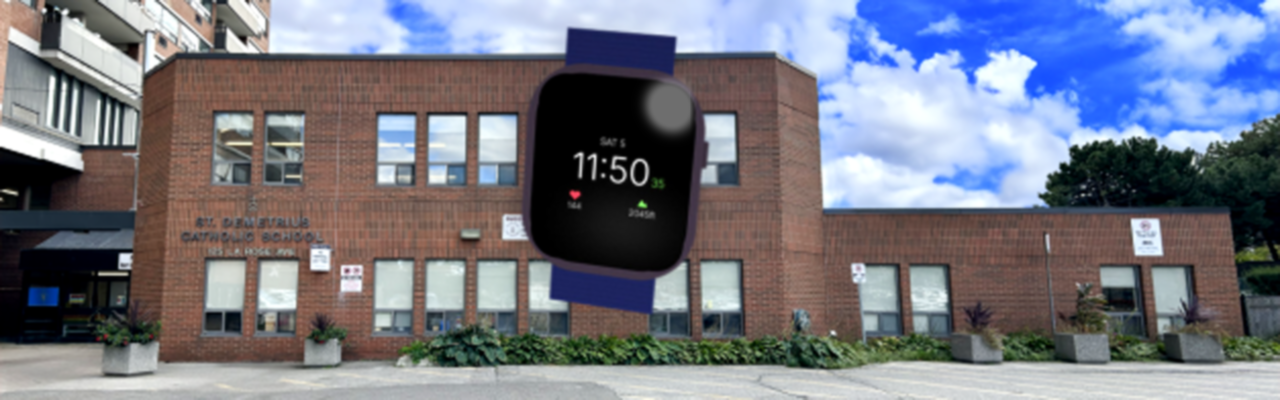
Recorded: h=11 m=50
